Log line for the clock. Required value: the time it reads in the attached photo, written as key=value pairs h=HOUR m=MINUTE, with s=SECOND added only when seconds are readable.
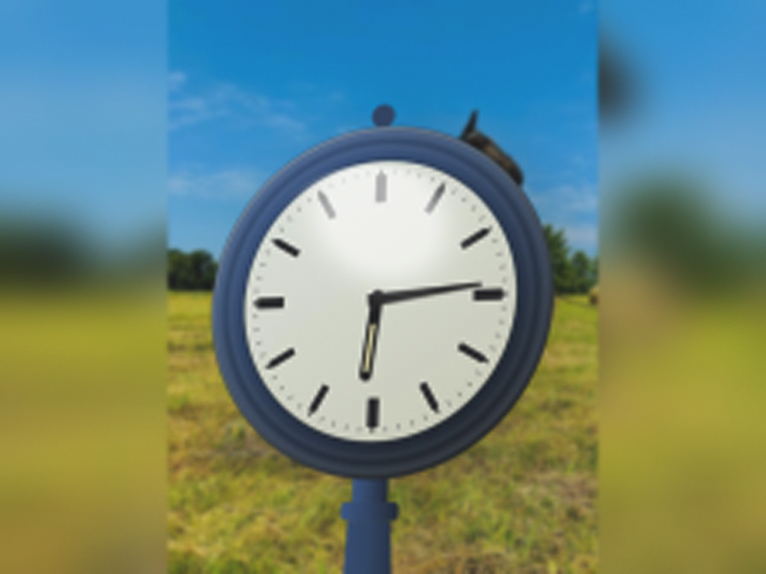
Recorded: h=6 m=14
